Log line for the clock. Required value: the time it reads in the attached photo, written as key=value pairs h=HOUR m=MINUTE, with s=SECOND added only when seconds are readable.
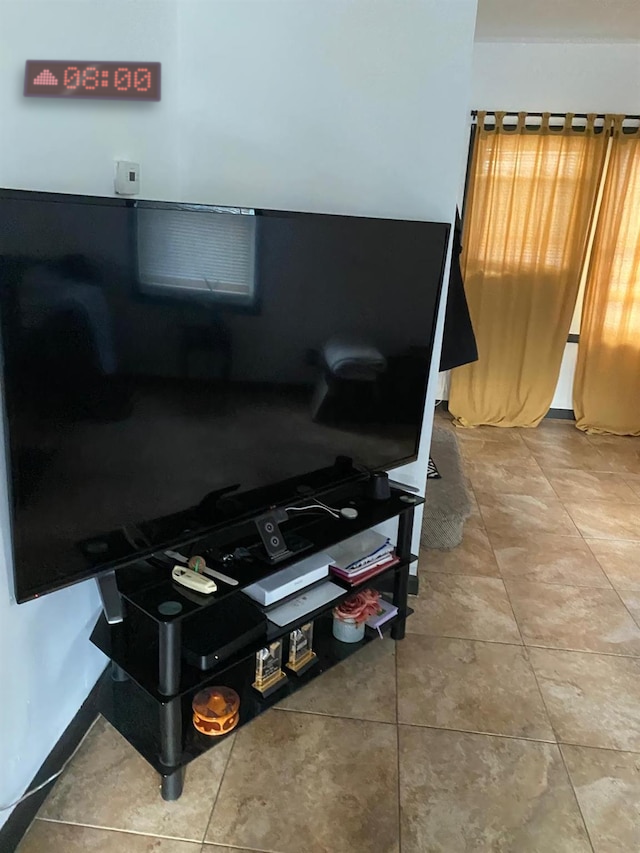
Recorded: h=8 m=0
